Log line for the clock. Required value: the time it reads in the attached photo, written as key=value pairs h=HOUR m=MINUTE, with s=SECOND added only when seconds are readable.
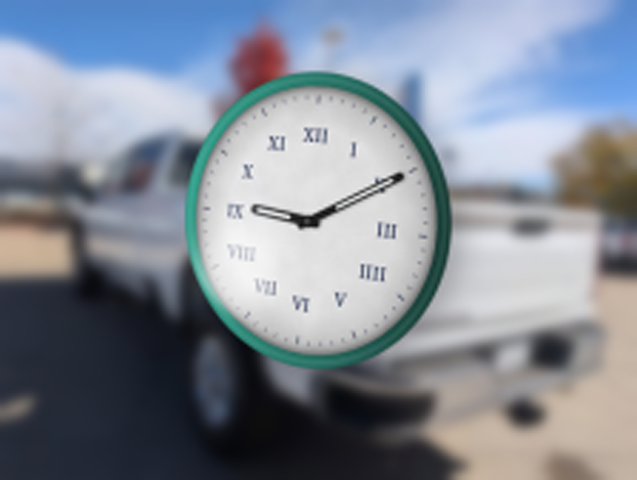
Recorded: h=9 m=10
